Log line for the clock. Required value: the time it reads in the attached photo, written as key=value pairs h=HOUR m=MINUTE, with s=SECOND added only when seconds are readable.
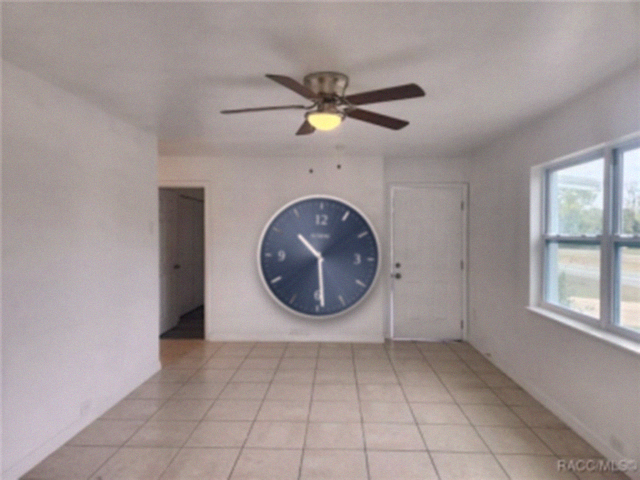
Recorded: h=10 m=29
